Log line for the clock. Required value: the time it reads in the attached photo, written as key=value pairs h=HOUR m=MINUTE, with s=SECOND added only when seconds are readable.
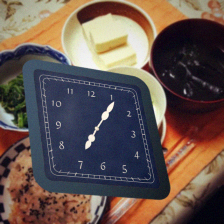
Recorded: h=7 m=6
